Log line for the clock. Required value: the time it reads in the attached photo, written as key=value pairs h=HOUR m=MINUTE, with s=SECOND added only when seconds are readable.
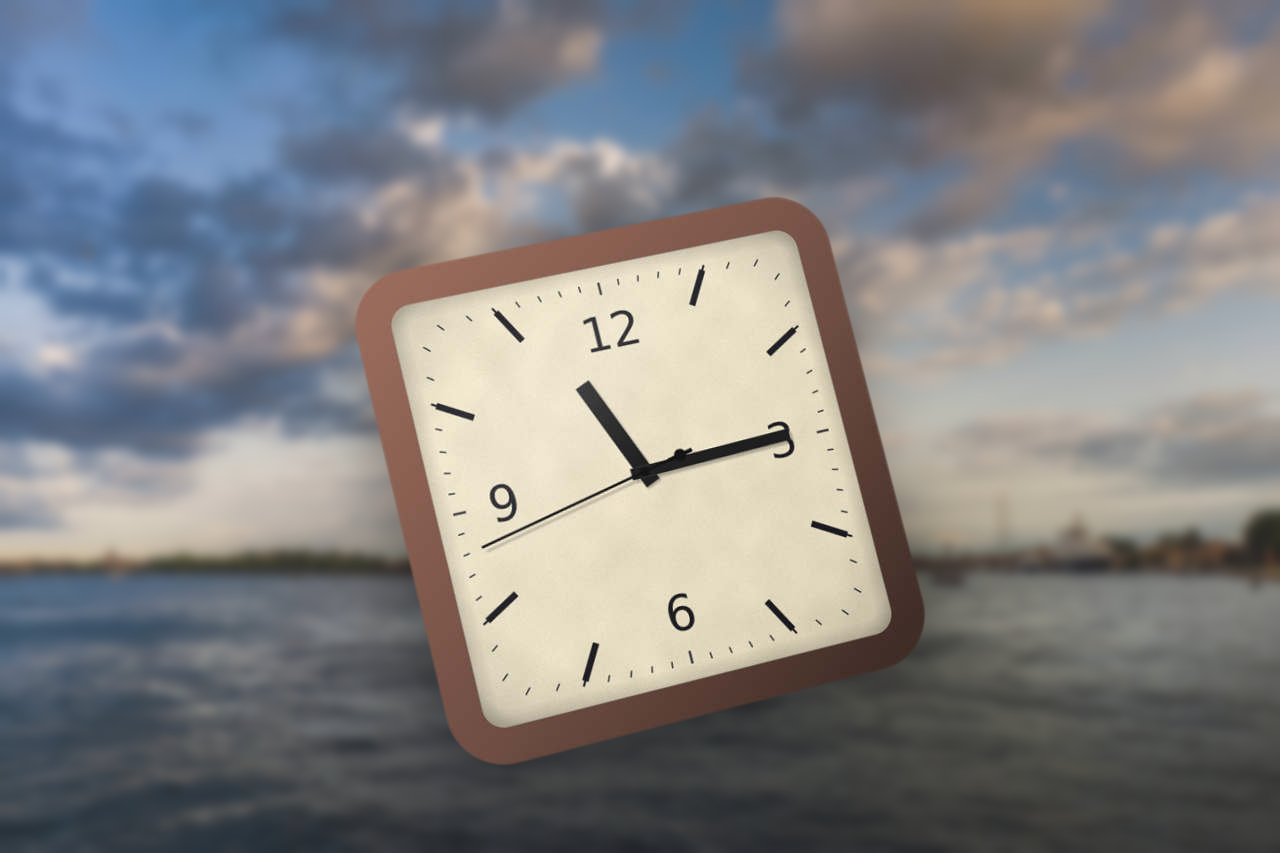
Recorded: h=11 m=14 s=43
